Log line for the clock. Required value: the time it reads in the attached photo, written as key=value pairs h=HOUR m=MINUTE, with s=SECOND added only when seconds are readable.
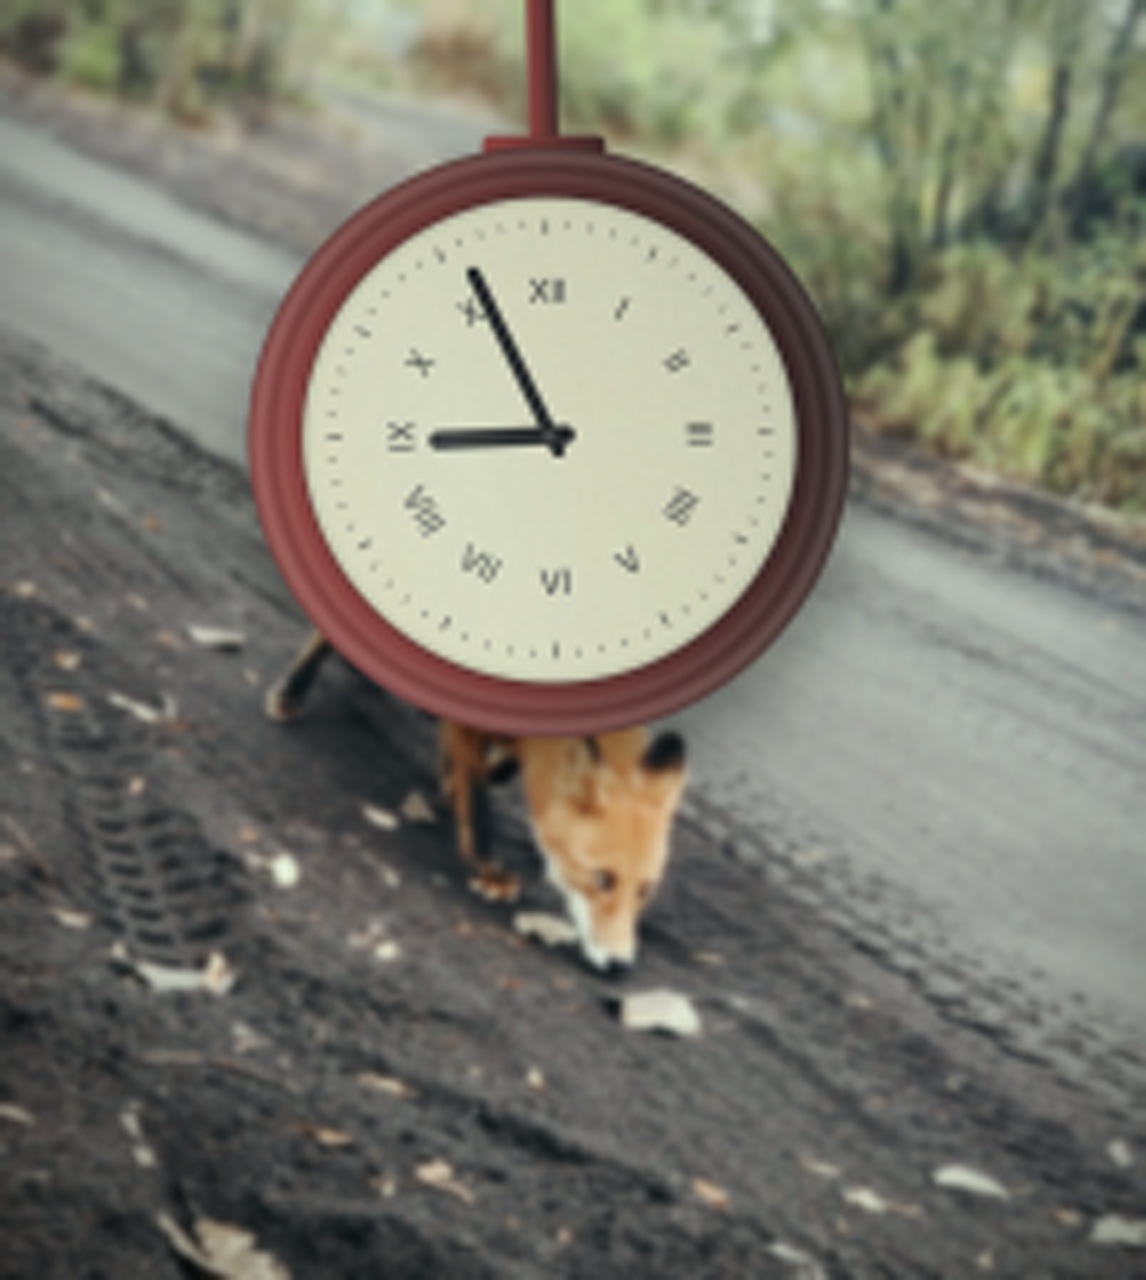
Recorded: h=8 m=56
